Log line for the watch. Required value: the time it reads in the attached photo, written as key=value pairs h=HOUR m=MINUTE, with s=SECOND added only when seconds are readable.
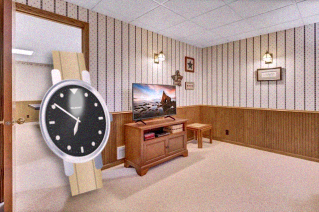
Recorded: h=6 m=51
